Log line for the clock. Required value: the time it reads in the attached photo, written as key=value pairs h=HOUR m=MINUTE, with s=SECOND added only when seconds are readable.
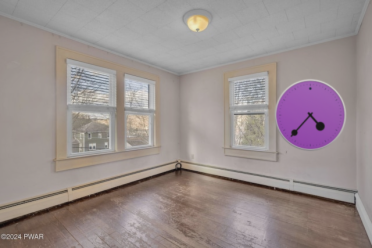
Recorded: h=4 m=37
